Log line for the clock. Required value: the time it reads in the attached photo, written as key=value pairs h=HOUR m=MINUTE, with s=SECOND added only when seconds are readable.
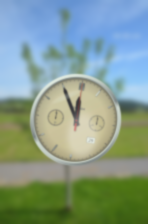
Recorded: h=11 m=55
